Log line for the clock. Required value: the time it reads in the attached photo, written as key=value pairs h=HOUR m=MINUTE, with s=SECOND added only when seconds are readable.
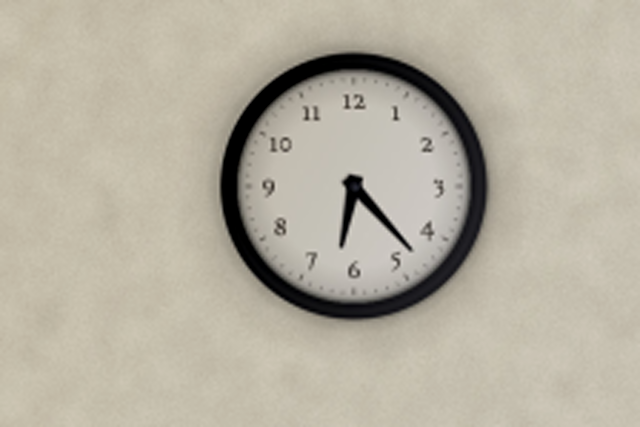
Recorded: h=6 m=23
